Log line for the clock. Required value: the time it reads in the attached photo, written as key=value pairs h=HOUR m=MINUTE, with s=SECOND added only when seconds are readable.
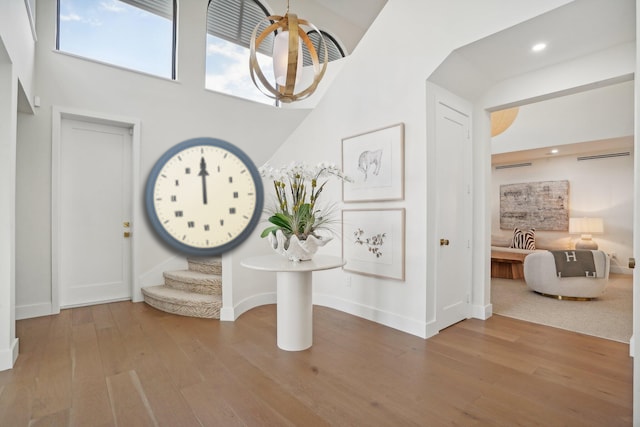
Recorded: h=12 m=0
